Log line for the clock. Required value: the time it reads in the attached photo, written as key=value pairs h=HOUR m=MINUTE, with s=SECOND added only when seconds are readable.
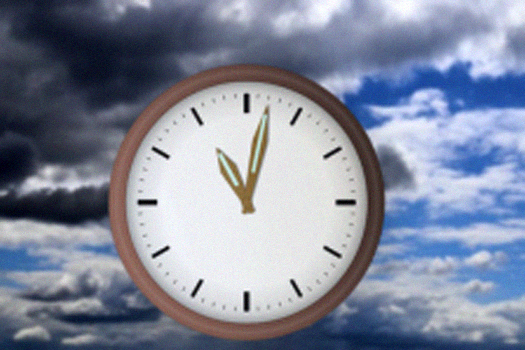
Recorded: h=11 m=2
